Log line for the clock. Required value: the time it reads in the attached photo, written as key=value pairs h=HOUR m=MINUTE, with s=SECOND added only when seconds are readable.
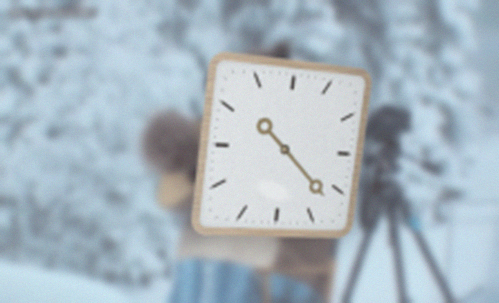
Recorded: h=10 m=22
